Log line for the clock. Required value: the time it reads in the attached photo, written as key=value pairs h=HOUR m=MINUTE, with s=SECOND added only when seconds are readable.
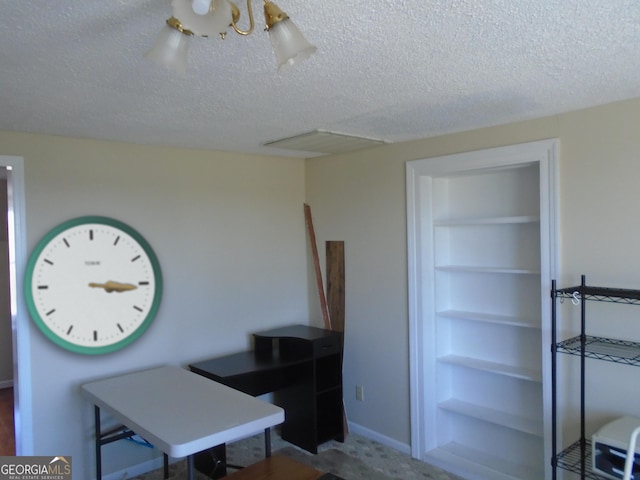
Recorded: h=3 m=16
